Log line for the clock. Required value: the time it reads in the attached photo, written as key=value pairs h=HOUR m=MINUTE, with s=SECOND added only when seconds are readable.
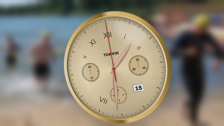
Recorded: h=1 m=31
